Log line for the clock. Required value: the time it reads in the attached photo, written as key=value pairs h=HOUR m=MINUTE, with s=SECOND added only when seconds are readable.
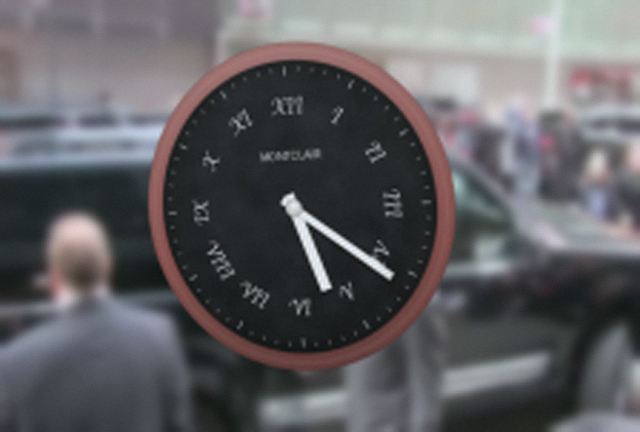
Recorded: h=5 m=21
